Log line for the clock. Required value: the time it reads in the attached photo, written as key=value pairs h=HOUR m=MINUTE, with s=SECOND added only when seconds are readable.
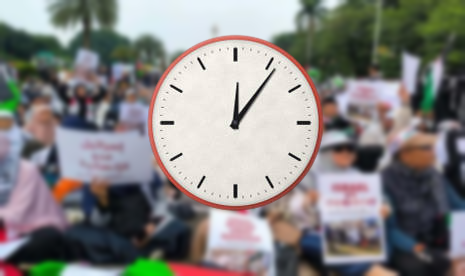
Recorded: h=12 m=6
